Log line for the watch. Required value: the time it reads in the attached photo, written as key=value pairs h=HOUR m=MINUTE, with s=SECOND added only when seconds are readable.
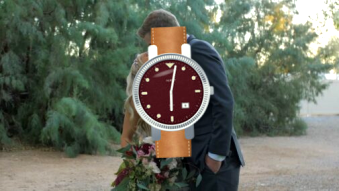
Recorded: h=6 m=2
